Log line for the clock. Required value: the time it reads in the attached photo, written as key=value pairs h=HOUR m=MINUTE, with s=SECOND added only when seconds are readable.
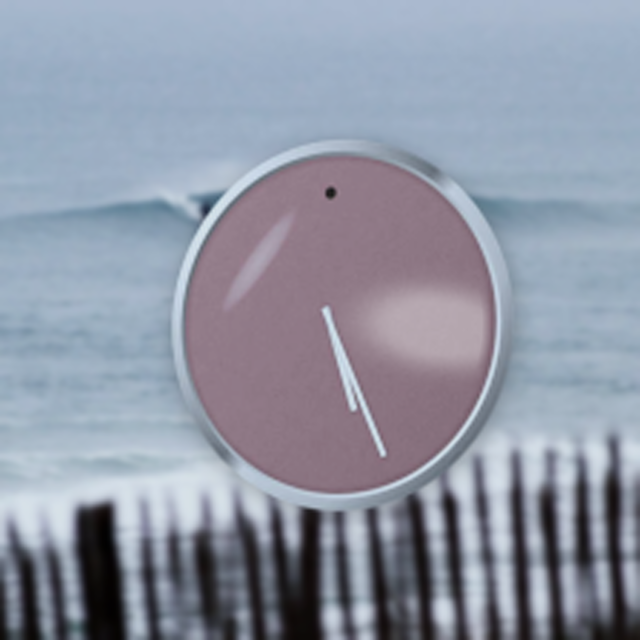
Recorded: h=5 m=26
